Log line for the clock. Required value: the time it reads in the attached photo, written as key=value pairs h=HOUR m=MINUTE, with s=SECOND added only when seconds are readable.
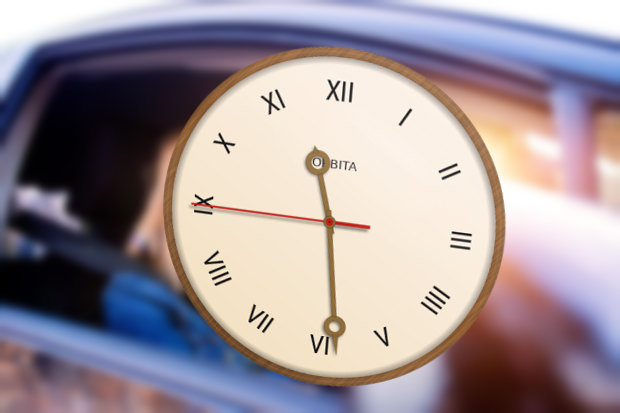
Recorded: h=11 m=28 s=45
